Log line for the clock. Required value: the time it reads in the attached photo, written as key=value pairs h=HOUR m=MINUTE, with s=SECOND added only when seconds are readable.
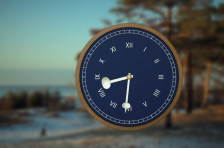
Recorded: h=8 m=31
